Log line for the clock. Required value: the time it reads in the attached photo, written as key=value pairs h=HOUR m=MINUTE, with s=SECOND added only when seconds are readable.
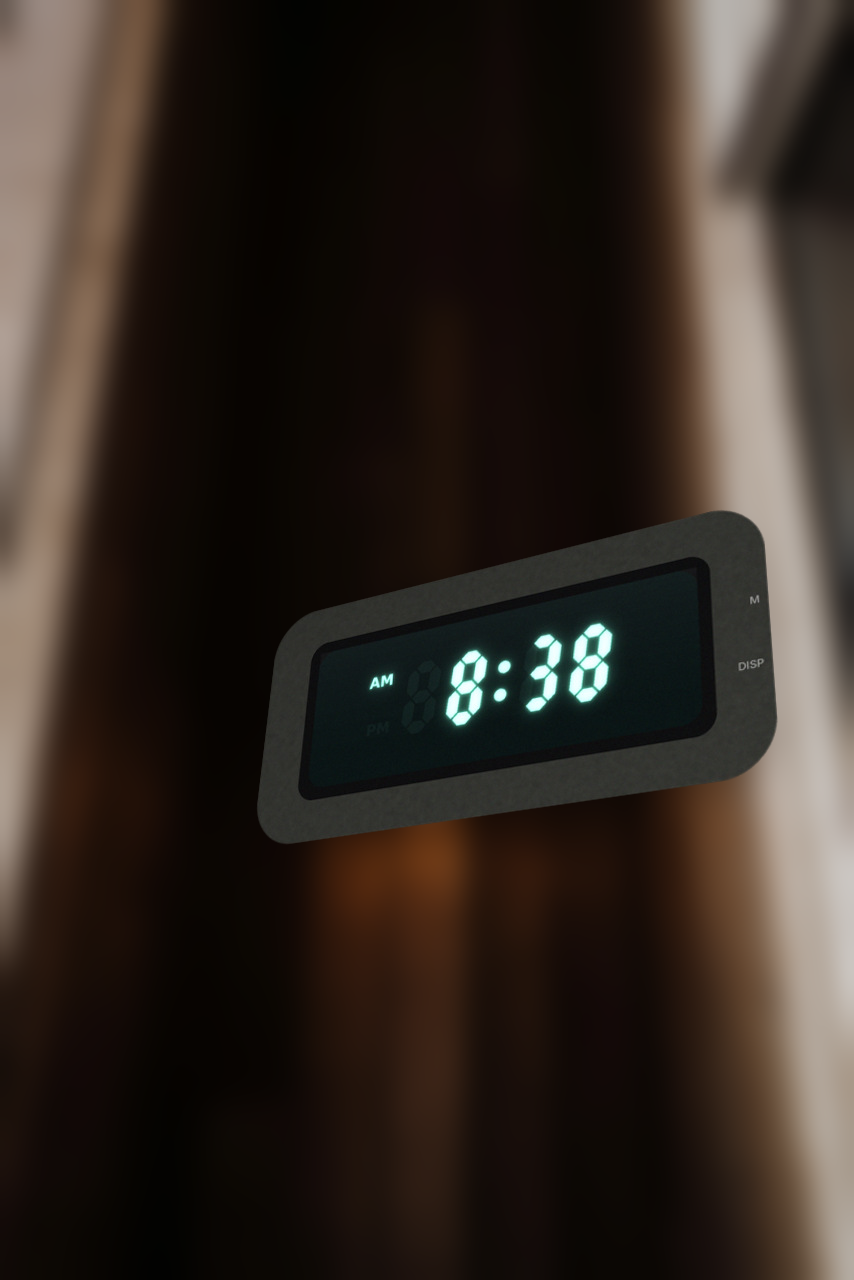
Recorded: h=8 m=38
